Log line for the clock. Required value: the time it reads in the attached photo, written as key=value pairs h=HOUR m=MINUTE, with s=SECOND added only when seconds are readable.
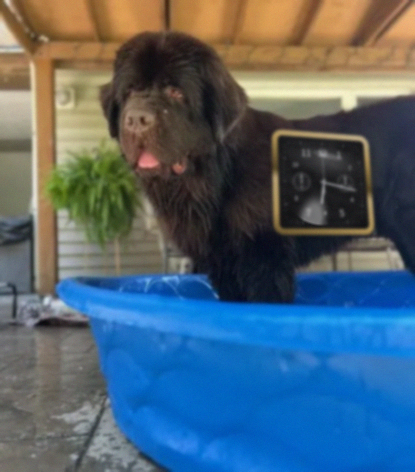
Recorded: h=6 m=17
